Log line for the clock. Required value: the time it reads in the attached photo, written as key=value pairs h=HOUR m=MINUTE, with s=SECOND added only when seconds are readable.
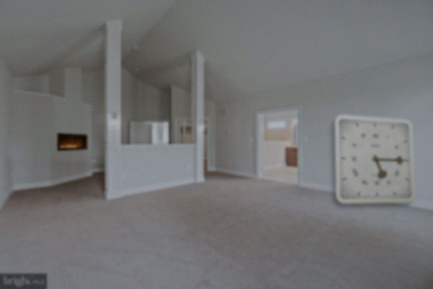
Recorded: h=5 m=15
